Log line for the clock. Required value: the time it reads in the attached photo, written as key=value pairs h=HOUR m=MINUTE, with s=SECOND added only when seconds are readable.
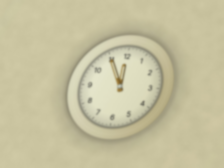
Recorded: h=11 m=55
